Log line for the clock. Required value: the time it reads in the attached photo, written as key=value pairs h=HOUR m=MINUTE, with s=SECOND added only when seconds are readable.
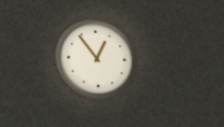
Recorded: h=12 m=54
